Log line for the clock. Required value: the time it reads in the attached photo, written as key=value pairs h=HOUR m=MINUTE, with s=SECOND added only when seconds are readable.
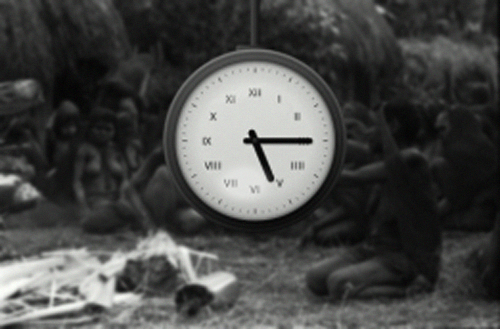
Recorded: h=5 m=15
